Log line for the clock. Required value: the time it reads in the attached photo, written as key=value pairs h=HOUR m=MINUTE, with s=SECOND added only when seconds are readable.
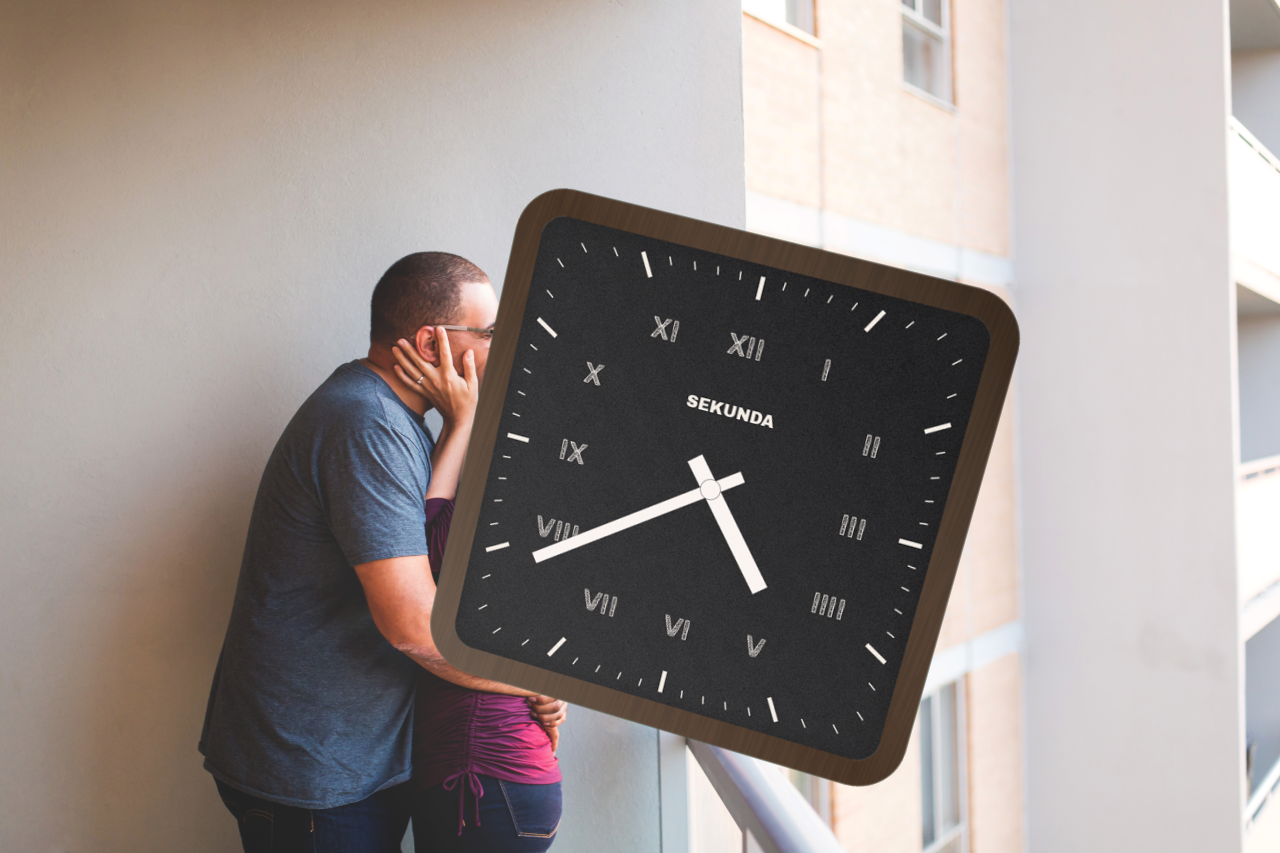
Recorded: h=4 m=39
